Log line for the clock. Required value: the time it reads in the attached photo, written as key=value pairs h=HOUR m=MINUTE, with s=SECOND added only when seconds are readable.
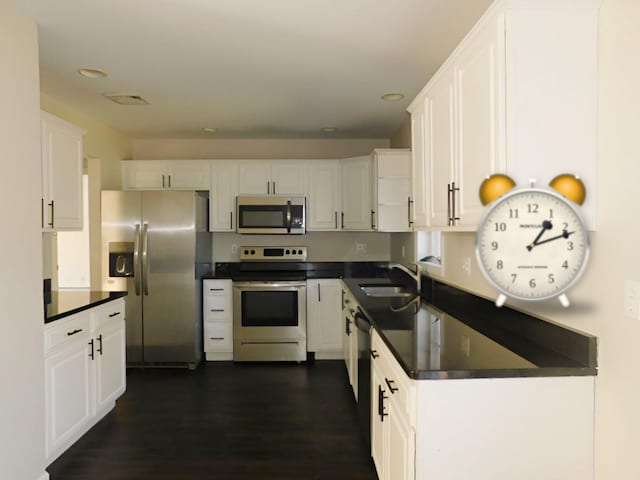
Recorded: h=1 m=12
